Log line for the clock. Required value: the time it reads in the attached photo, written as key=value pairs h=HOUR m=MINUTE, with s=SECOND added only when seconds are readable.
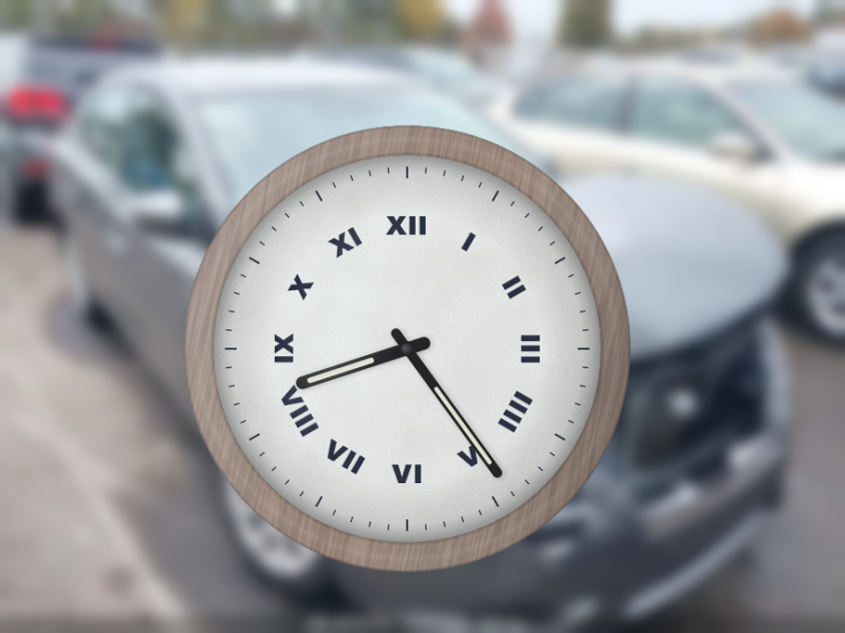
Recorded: h=8 m=24
